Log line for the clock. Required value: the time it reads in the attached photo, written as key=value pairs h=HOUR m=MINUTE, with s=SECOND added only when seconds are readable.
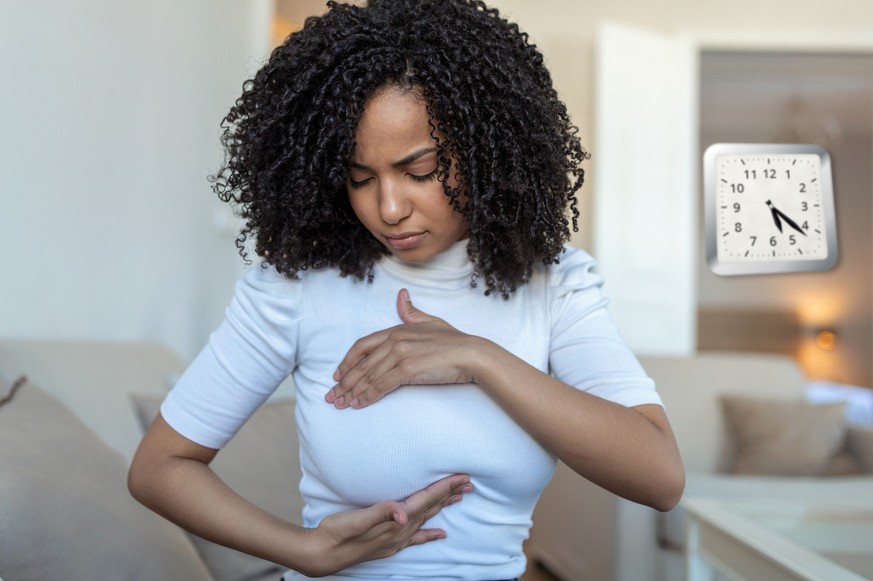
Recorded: h=5 m=22
